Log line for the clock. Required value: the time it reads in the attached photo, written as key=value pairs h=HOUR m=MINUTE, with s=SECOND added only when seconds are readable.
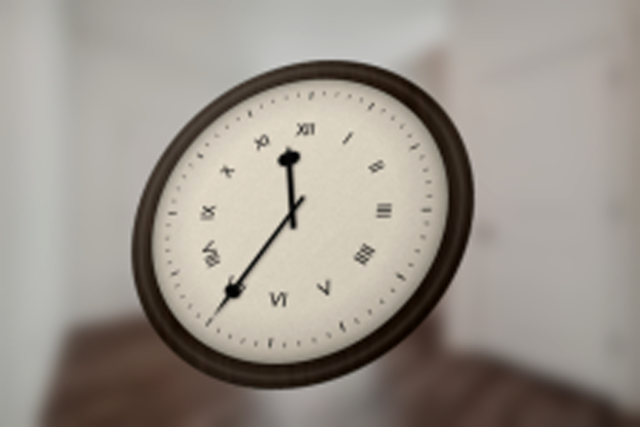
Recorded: h=11 m=35
